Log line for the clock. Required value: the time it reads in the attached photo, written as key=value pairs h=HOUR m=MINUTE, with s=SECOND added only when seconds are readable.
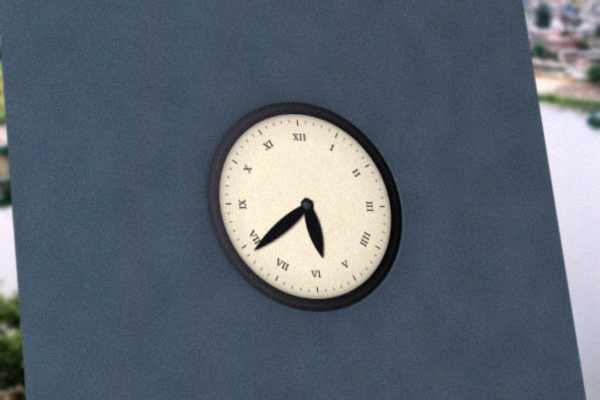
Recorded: h=5 m=39
